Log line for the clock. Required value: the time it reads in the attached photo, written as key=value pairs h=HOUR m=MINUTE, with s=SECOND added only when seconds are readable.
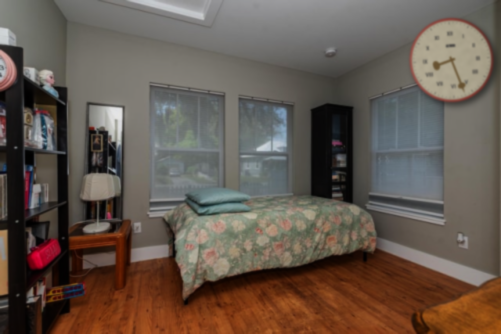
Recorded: h=8 m=27
